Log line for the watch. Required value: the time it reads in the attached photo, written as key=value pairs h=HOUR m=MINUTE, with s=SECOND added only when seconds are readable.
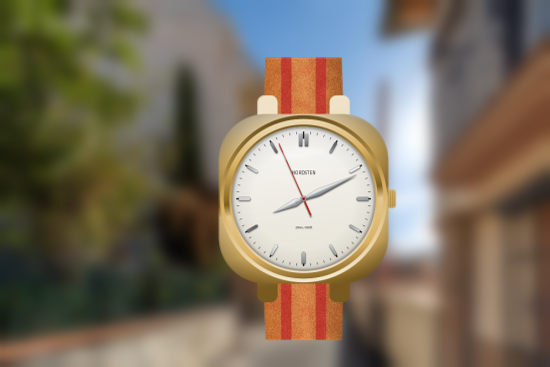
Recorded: h=8 m=10 s=56
